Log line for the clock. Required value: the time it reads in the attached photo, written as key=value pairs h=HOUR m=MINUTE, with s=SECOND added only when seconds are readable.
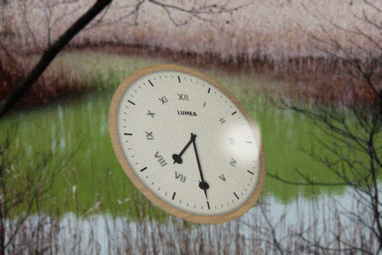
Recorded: h=7 m=30
